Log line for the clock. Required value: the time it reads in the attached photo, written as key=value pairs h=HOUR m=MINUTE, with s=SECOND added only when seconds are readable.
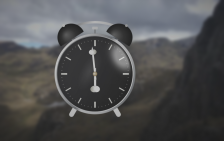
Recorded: h=5 m=59
